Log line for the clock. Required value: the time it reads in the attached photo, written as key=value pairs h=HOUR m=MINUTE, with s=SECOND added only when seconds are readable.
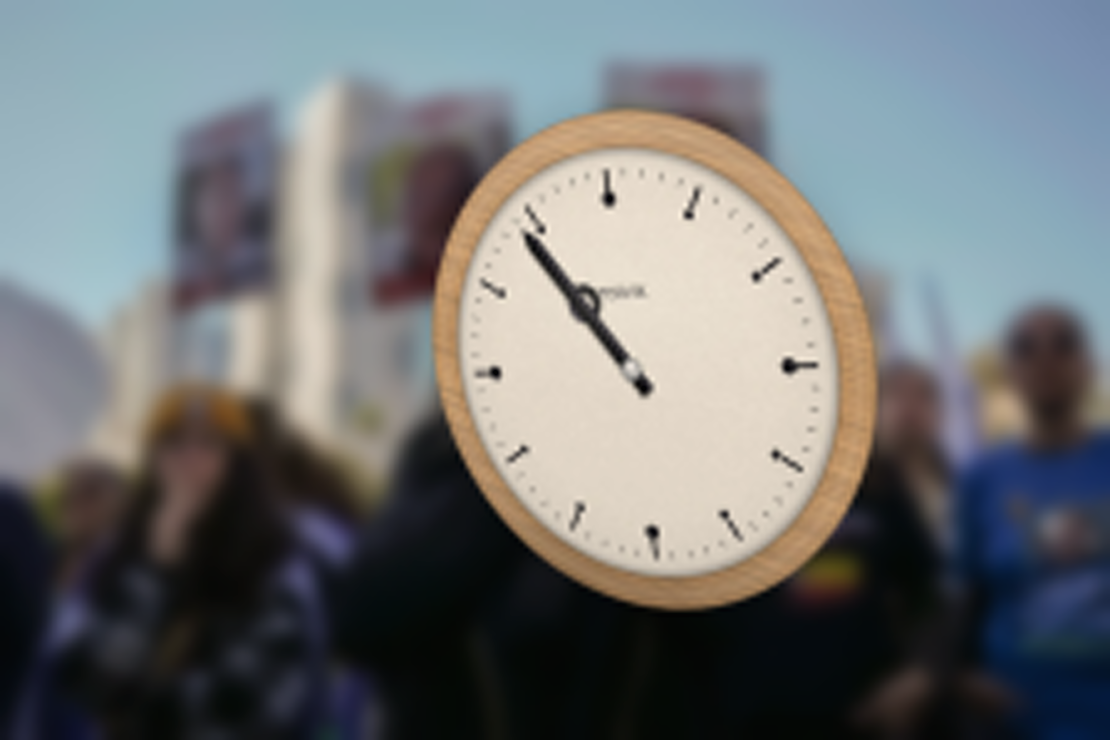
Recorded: h=10 m=54
